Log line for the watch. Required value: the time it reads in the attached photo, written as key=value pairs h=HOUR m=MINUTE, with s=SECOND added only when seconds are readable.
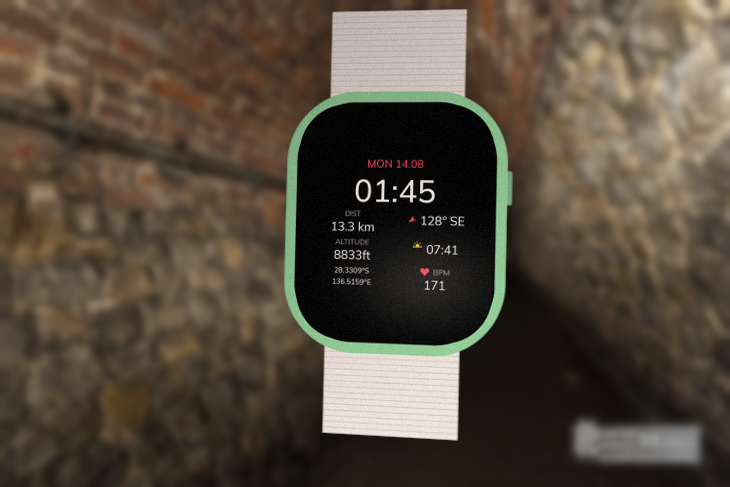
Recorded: h=1 m=45
